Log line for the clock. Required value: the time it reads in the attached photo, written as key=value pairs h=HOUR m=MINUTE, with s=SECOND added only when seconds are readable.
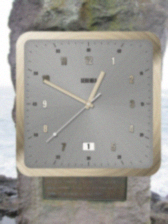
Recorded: h=12 m=49 s=38
